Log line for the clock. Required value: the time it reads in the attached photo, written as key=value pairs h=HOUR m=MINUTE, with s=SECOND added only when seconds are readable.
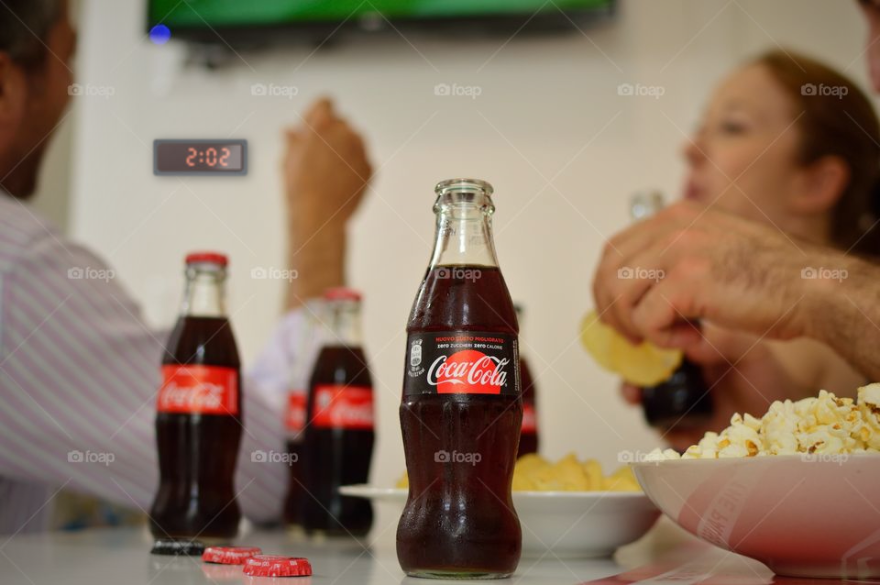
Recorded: h=2 m=2
